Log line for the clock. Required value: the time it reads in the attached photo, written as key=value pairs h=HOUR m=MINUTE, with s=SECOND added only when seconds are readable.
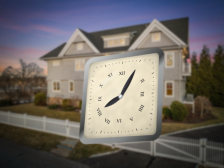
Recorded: h=8 m=5
